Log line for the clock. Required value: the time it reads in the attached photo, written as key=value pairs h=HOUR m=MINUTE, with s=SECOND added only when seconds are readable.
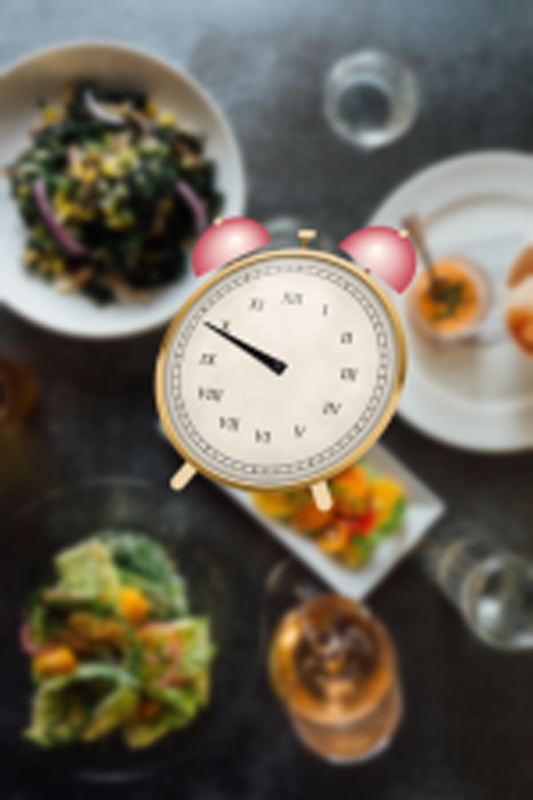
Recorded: h=9 m=49
